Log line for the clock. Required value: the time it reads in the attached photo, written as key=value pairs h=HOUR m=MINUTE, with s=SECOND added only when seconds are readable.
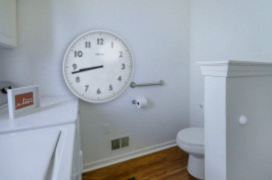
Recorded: h=8 m=43
